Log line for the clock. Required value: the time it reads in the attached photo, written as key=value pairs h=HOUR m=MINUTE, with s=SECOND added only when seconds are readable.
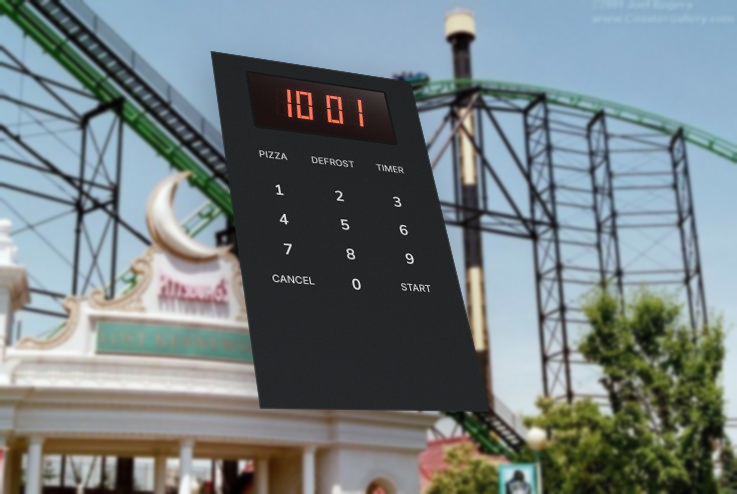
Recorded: h=10 m=1
